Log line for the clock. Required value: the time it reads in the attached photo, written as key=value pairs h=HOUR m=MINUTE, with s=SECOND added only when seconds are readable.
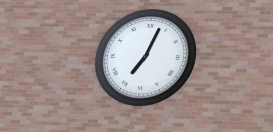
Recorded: h=7 m=3
